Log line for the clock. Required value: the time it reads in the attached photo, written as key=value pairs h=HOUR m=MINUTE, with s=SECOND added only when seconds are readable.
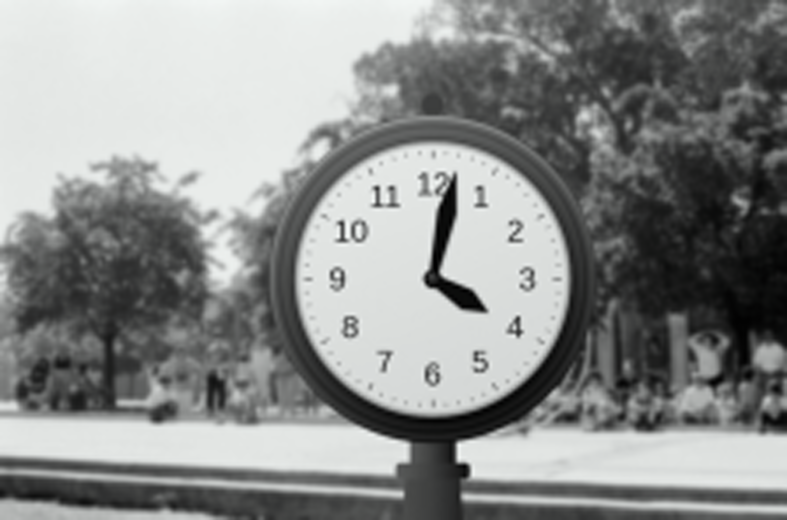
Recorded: h=4 m=2
